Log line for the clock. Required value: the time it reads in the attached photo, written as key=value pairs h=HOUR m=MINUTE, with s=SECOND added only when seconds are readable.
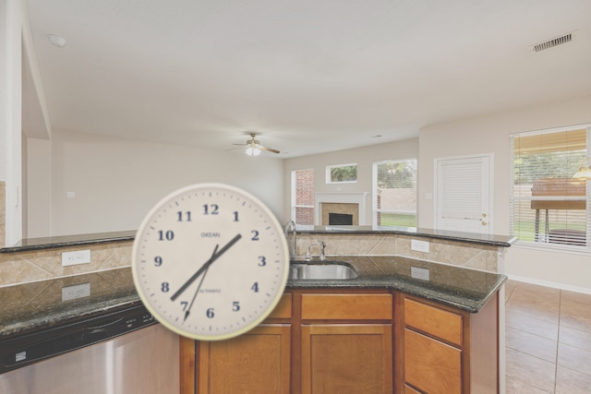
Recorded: h=1 m=37 s=34
